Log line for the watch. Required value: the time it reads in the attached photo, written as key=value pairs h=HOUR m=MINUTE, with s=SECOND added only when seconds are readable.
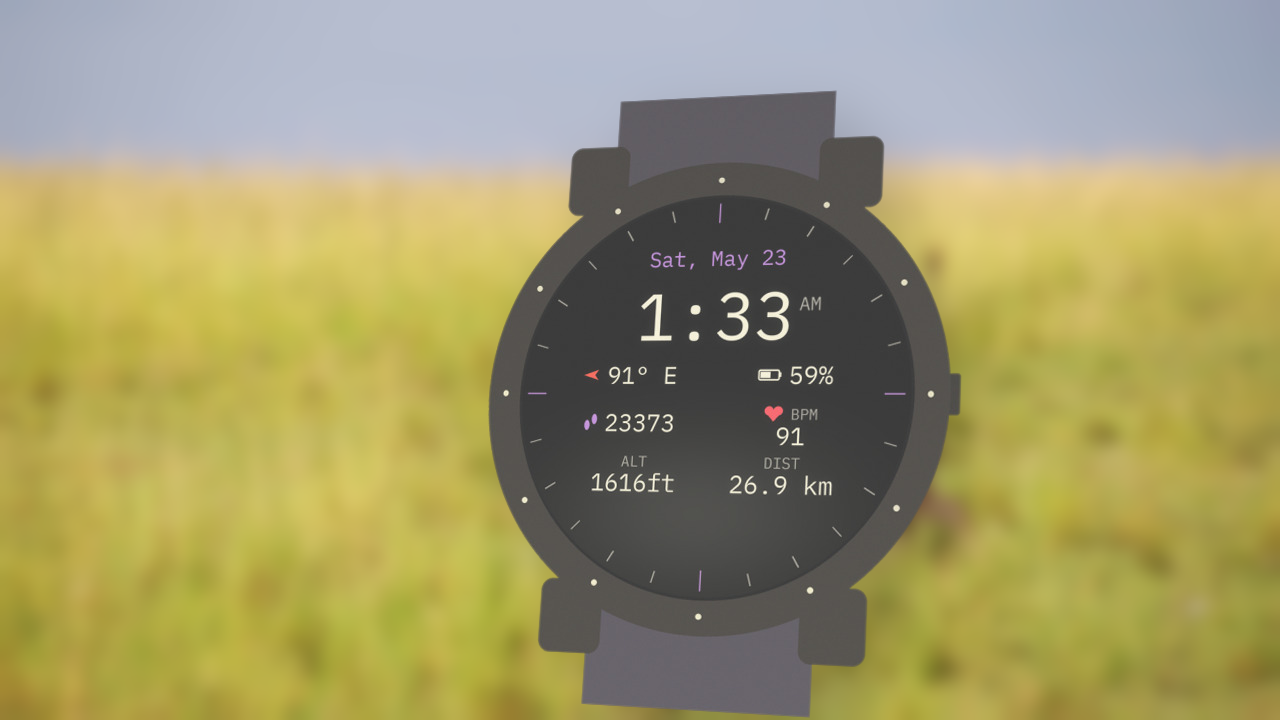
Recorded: h=1 m=33
